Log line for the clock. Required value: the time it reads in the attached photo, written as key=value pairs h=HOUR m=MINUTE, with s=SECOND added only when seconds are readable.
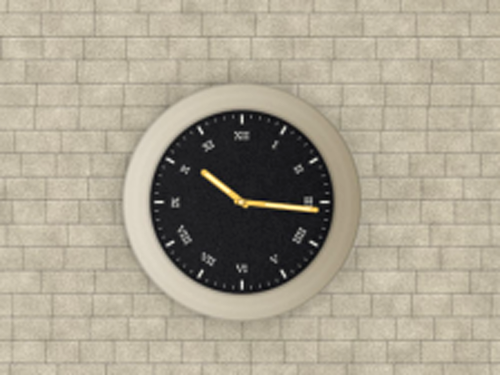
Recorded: h=10 m=16
